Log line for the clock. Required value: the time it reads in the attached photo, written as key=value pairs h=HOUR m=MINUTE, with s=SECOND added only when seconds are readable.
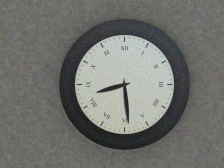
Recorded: h=8 m=29
